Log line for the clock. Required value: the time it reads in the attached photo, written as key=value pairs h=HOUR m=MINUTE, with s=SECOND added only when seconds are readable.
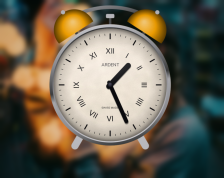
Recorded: h=1 m=26
